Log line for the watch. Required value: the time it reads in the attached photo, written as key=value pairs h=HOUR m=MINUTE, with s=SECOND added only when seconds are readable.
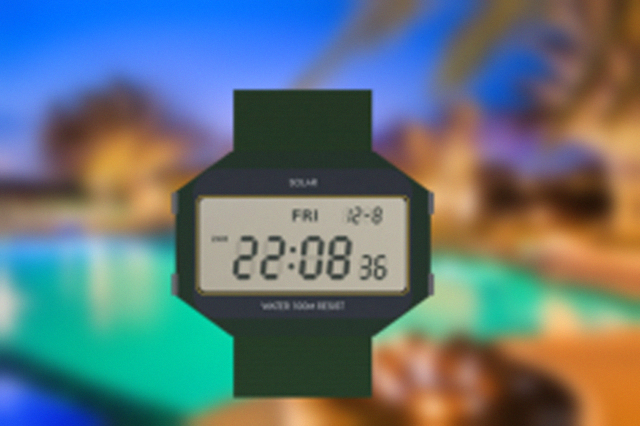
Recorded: h=22 m=8 s=36
